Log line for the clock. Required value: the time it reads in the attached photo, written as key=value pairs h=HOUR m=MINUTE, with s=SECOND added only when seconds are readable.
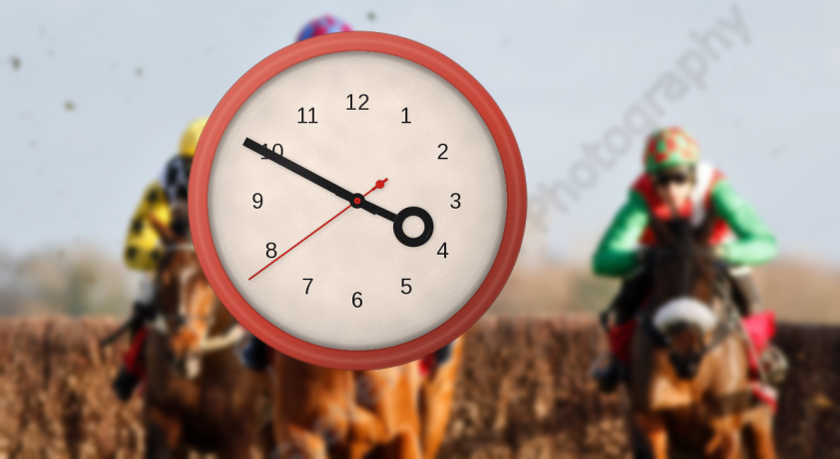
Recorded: h=3 m=49 s=39
